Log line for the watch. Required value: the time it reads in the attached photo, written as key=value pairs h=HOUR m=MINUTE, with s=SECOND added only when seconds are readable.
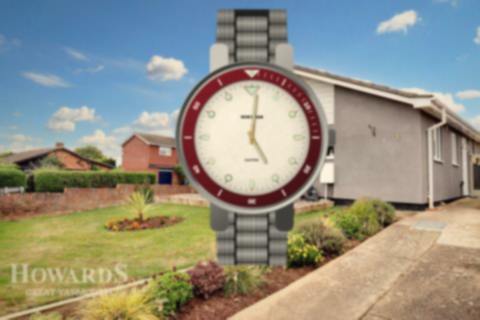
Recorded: h=5 m=1
